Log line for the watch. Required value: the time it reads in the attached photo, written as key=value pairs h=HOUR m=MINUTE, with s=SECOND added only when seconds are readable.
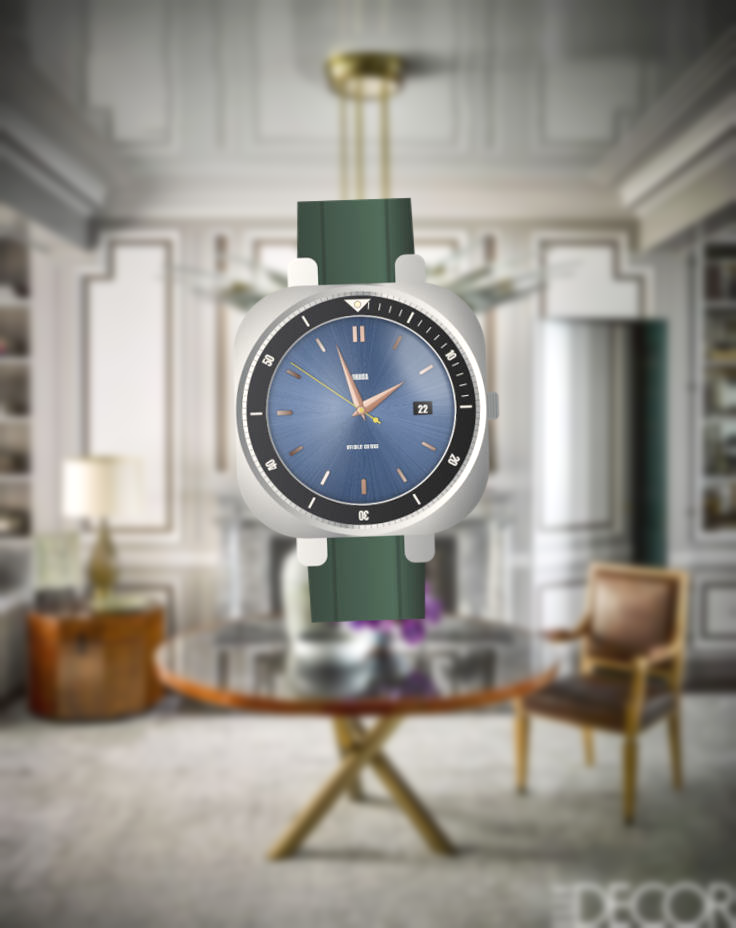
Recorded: h=1 m=56 s=51
